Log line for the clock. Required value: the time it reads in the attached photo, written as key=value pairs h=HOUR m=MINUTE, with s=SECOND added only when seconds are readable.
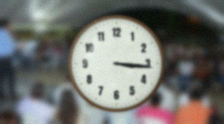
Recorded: h=3 m=16
